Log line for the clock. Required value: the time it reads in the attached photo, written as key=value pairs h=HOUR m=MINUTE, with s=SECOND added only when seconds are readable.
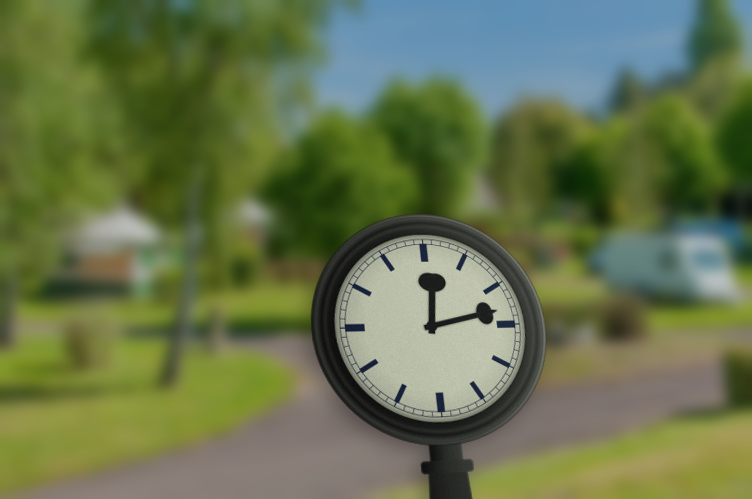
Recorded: h=12 m=13
